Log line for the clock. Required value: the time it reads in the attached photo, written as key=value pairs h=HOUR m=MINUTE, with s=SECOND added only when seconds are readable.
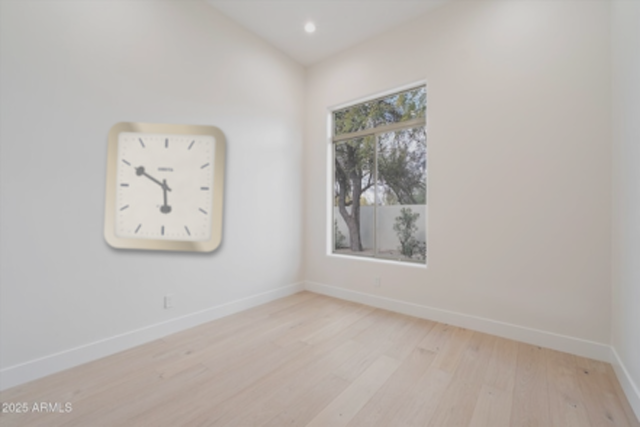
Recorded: h=5 m=50
